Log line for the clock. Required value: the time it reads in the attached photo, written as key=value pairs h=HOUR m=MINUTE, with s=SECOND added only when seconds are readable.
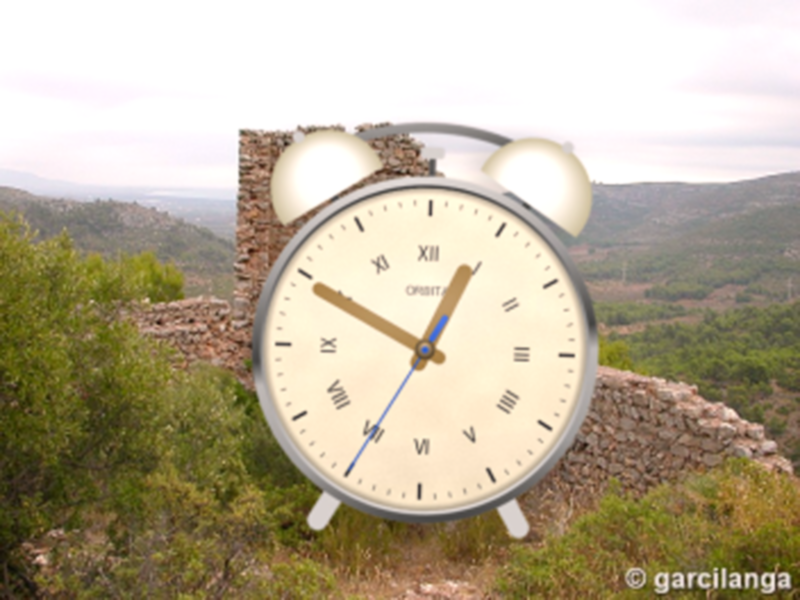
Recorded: h=12 m=49 s=35
